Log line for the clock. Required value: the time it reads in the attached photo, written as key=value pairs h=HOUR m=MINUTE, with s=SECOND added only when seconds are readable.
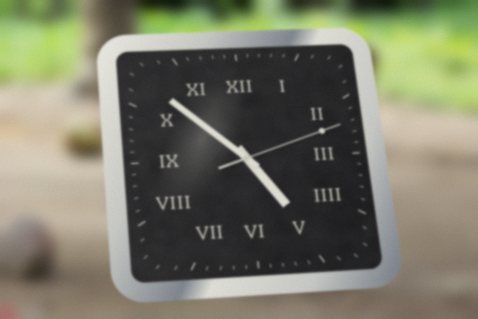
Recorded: h=4 m=52 s=12
